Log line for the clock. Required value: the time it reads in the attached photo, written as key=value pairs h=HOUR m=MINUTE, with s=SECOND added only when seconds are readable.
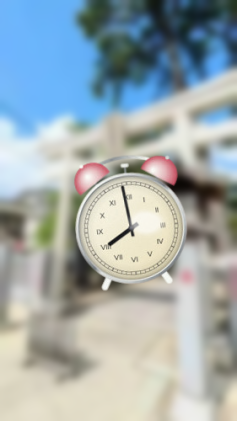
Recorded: h=7 m=59
